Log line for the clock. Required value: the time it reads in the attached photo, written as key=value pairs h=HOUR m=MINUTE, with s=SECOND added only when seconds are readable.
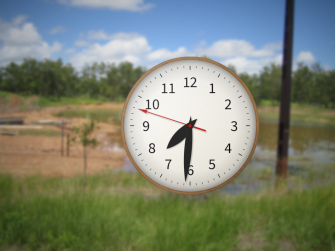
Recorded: h=7 m=30 s=48
